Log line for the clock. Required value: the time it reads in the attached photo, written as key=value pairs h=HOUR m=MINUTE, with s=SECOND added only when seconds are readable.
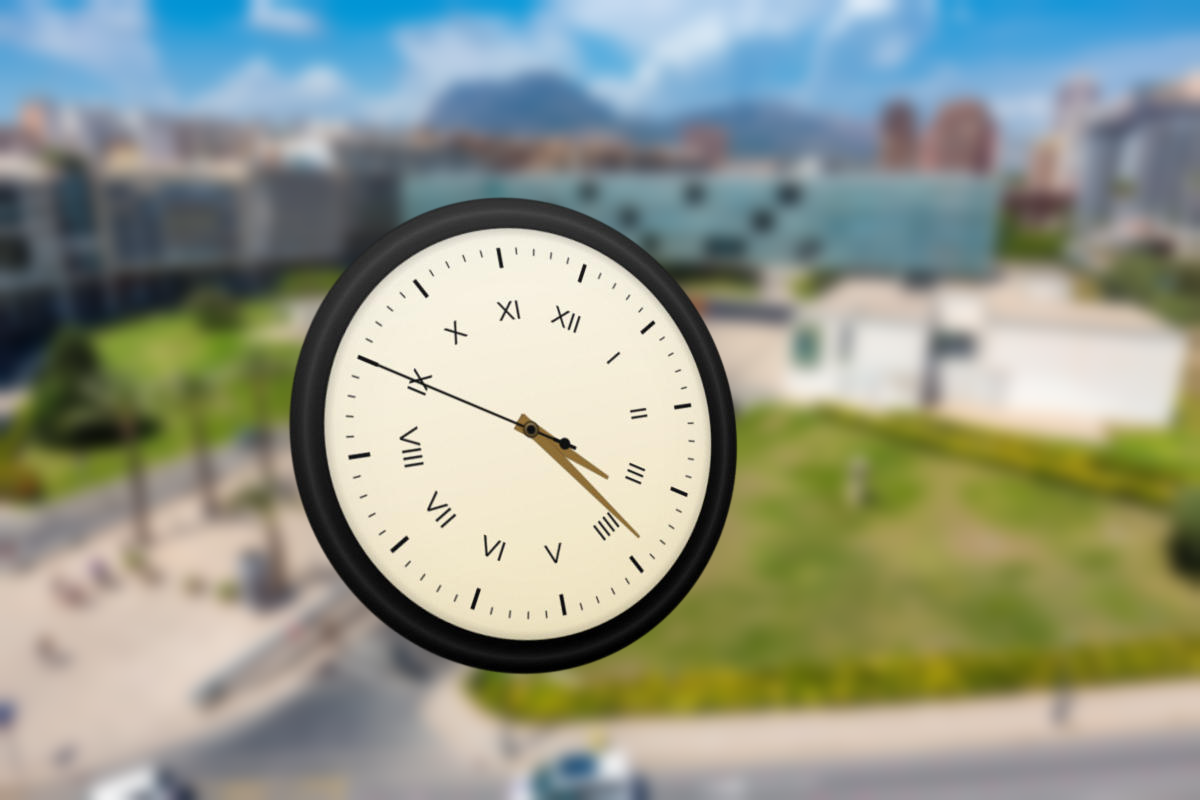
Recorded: h=3 m=18 s=45
